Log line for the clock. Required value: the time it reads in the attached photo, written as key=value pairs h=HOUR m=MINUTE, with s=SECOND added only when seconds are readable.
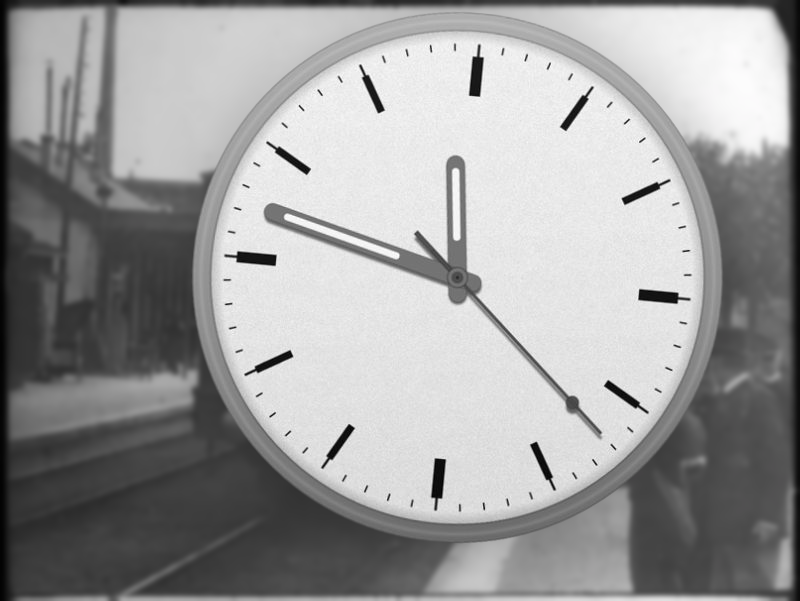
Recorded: h=11 m=47 s=22
